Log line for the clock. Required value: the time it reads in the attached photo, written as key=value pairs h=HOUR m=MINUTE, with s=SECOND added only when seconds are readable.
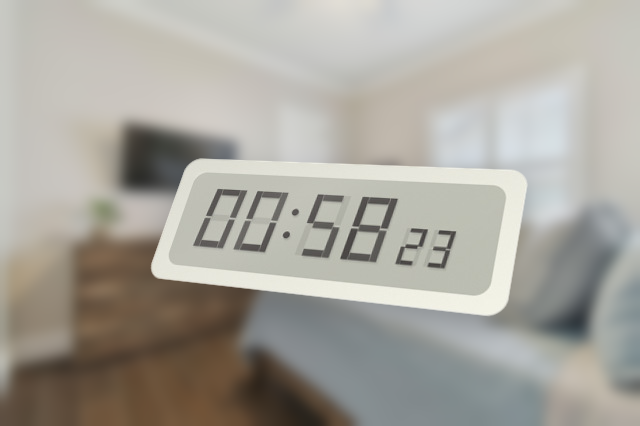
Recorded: h=0 m=58 s=23
